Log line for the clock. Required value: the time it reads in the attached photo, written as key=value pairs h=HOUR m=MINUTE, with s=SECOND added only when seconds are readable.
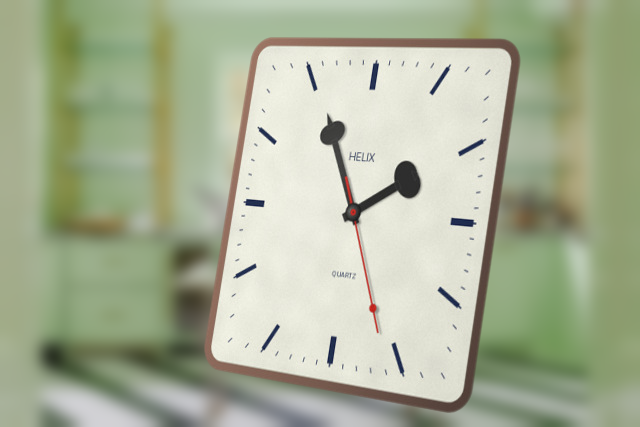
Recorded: h=1 m=55 s=26
